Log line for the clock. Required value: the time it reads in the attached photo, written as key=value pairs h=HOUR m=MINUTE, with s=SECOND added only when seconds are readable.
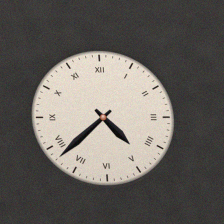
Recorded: h=4 m=38
